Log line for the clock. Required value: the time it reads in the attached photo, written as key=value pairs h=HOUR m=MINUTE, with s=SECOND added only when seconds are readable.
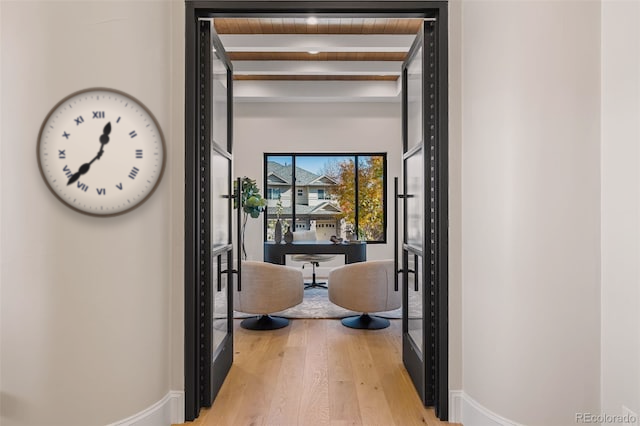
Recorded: h=12 m=38
